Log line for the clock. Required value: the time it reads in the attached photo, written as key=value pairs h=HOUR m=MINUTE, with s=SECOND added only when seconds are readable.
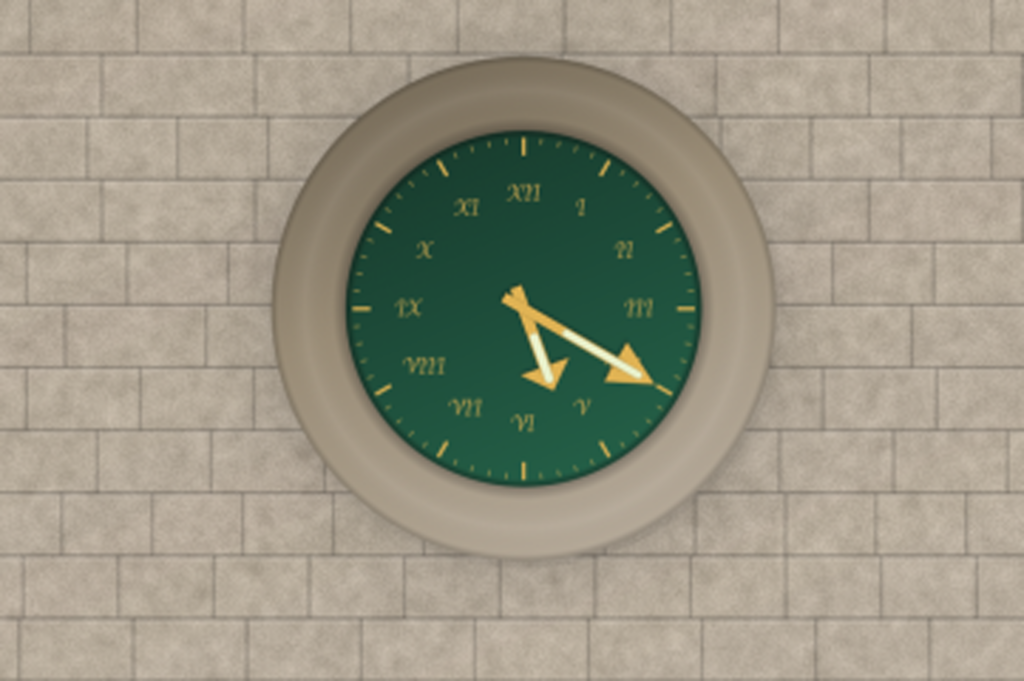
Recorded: h=5 m=20
